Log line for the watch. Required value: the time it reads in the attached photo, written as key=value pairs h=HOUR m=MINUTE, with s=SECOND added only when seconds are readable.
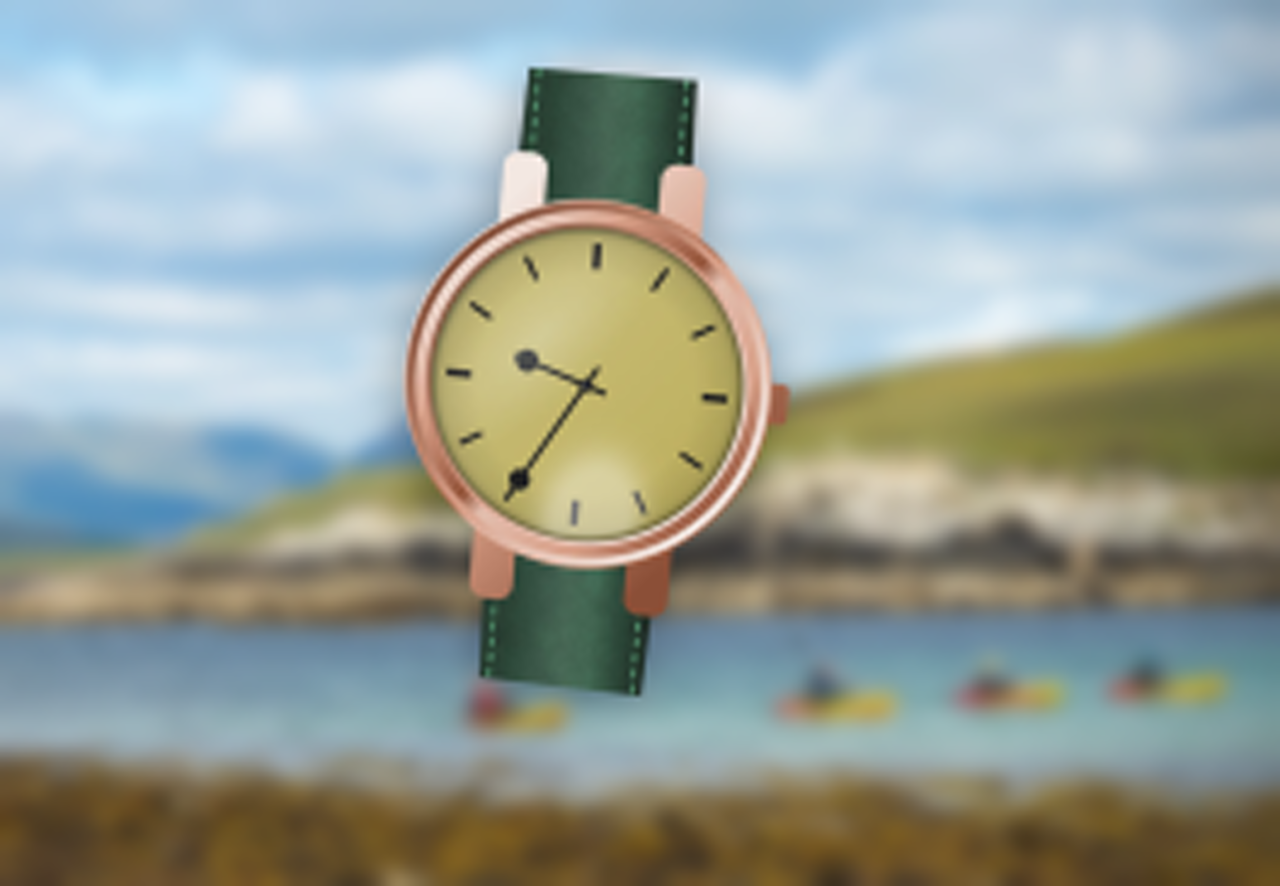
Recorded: h=9 m=35
